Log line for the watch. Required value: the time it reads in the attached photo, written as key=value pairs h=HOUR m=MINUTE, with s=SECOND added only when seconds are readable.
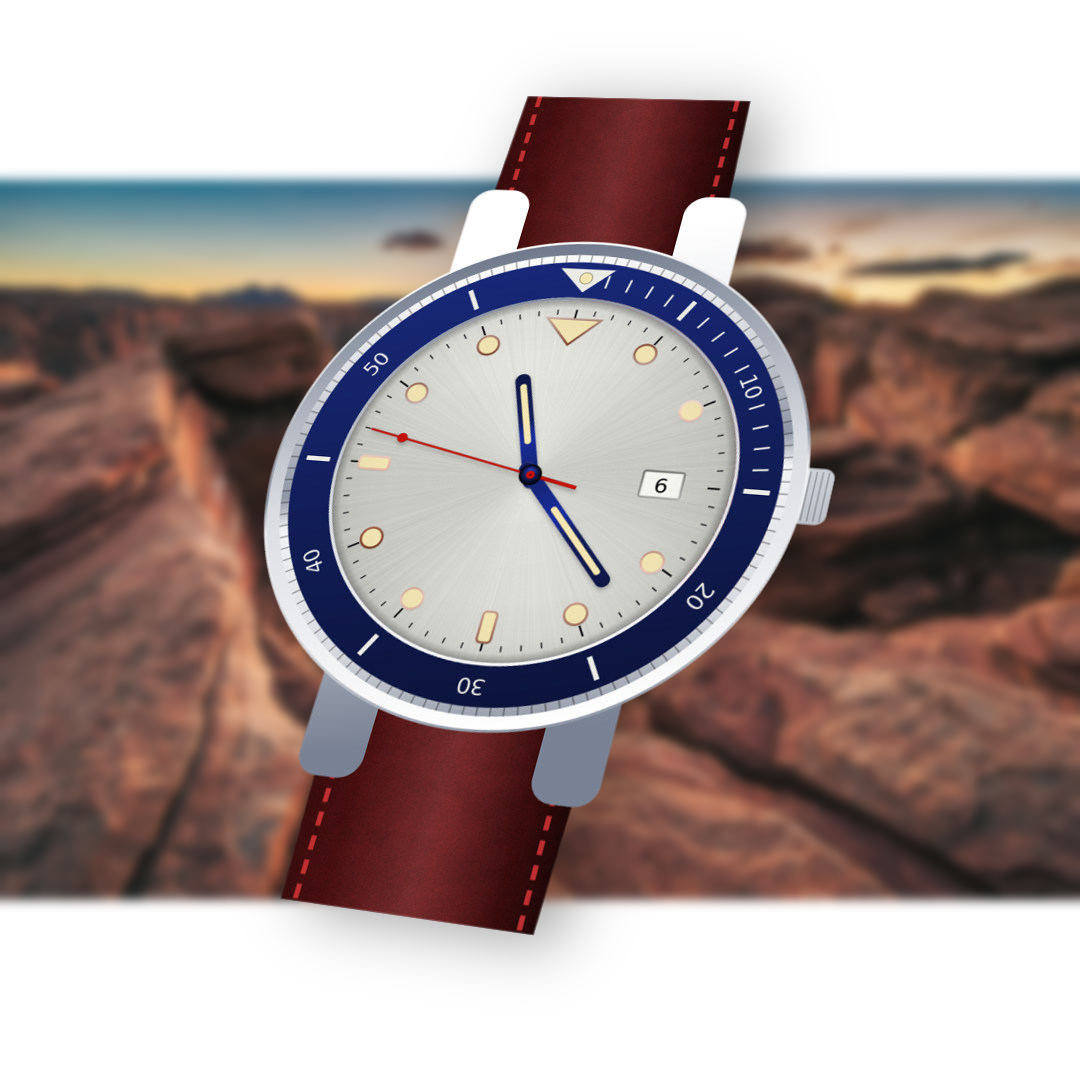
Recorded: h=11 m=22 s=47
